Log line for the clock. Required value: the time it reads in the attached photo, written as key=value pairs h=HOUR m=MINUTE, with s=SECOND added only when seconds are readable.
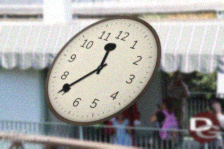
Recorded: h=11 m=36
